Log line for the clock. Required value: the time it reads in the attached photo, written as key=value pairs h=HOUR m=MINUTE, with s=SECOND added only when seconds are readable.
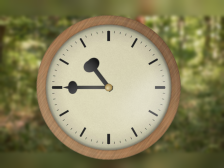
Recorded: h=10 m=45
